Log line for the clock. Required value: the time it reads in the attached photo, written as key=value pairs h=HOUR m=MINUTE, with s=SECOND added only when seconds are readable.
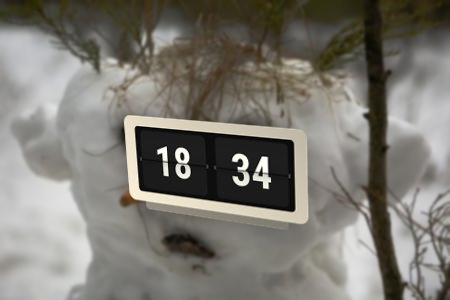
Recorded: h=18 m=34
